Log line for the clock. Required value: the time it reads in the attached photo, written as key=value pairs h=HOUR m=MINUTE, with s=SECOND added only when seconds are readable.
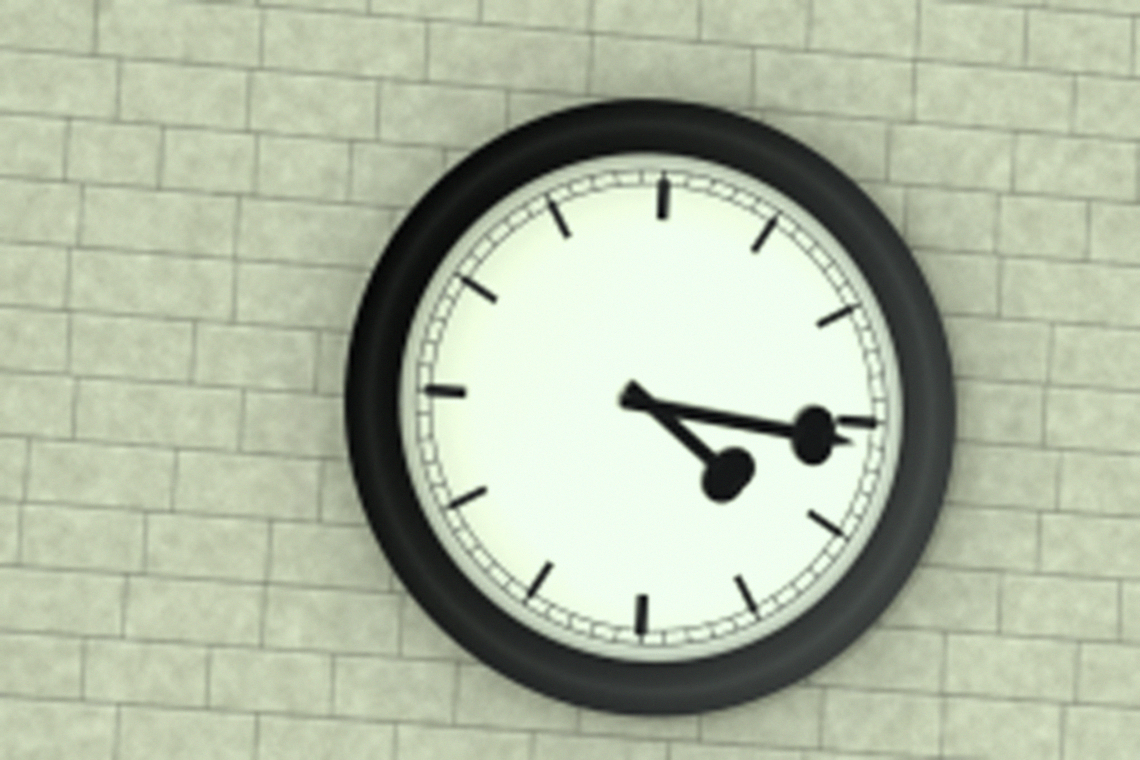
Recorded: h=4 m=16
